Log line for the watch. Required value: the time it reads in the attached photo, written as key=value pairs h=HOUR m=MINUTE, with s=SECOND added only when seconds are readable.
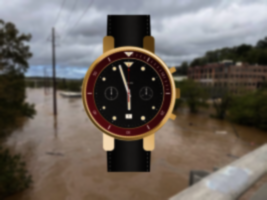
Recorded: h=5 m=57
